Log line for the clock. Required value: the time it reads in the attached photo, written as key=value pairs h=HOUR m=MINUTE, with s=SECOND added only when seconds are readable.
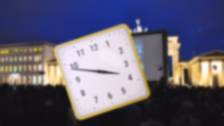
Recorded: h=3 m=49
